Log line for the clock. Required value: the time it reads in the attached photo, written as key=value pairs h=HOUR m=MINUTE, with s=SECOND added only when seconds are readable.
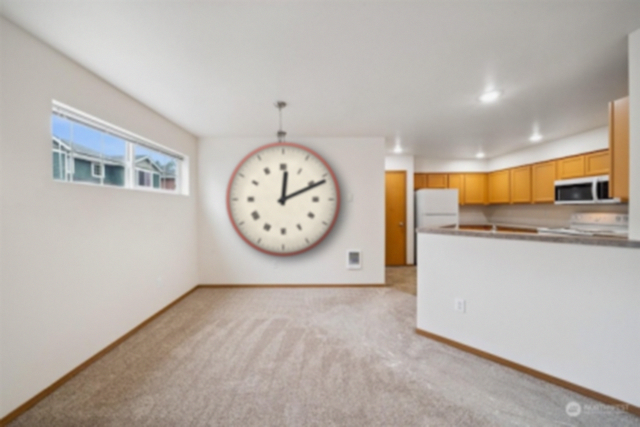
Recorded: h=12 m=11
